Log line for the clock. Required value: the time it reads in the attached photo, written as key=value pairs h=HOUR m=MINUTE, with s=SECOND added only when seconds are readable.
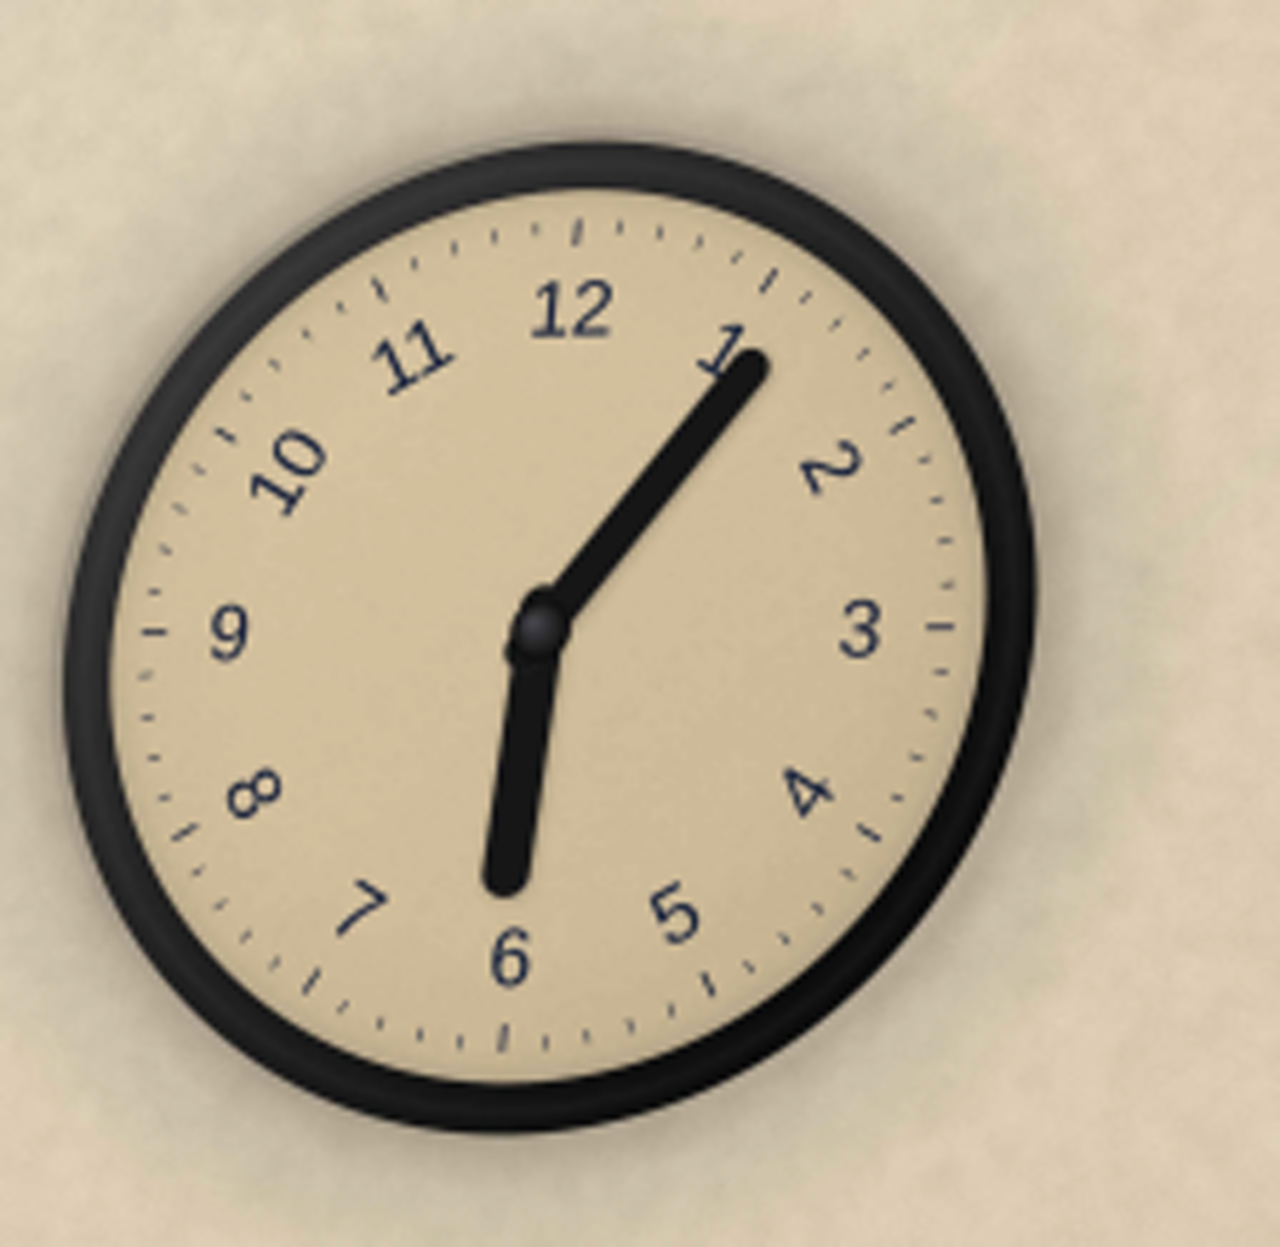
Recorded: h=6 m=6
